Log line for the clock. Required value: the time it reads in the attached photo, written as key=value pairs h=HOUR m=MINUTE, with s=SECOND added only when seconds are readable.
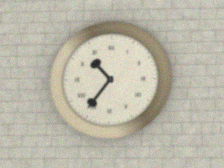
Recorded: h=10 m=36
